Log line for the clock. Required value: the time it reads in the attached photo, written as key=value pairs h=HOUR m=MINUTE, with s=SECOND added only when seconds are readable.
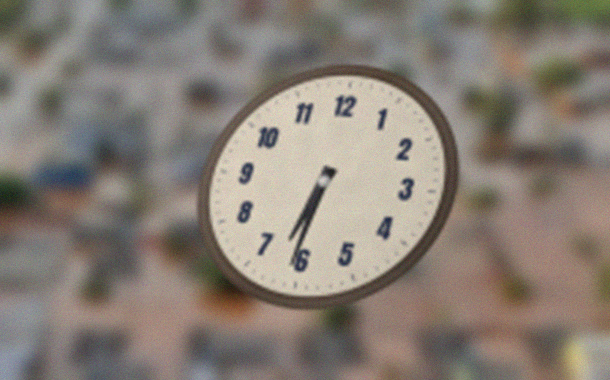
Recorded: h=6 m=31
